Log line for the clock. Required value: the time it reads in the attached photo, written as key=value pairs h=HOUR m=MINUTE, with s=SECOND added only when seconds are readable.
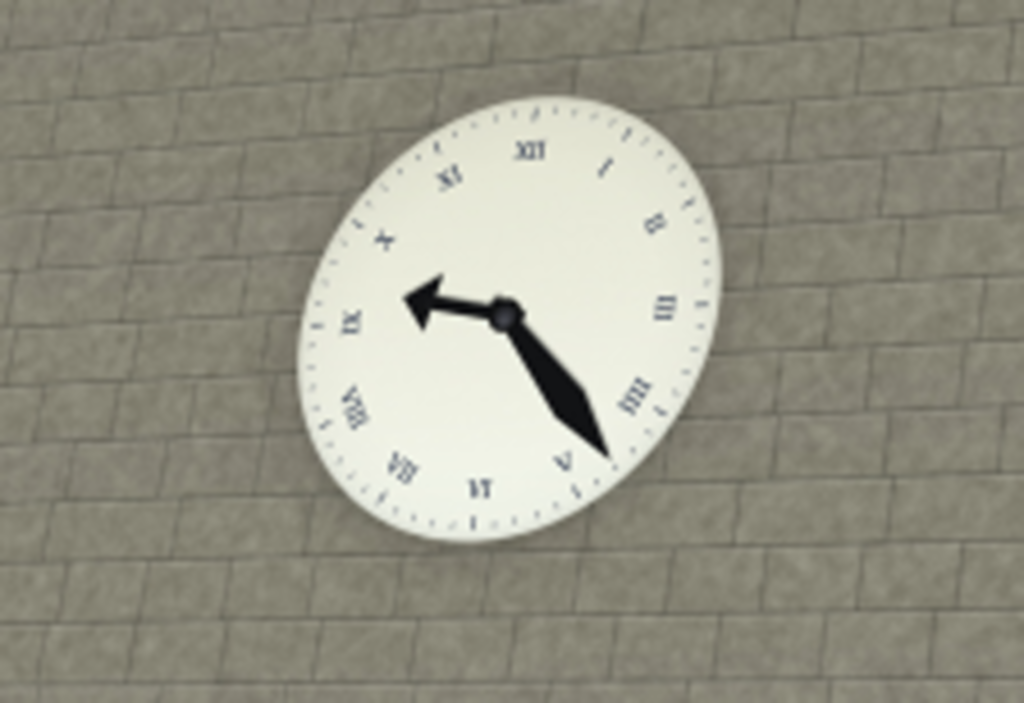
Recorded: h=9 m=23
